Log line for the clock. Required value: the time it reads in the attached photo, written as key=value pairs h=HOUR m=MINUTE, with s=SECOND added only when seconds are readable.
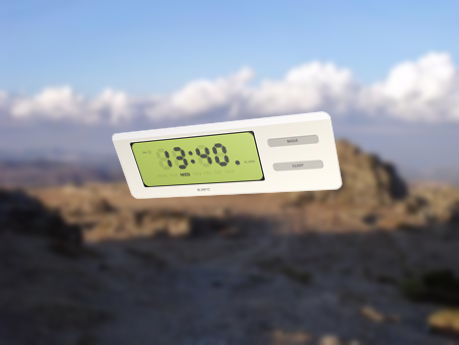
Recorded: h=13 m=40
